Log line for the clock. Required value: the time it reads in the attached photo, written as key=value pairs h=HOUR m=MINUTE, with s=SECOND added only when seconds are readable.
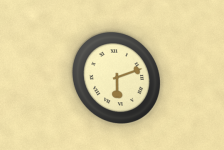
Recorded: h=6 m=12
